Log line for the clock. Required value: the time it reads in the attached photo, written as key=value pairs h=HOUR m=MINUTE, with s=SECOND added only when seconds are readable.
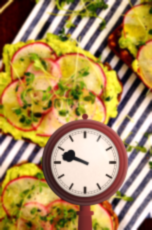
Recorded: h=9 m=48
